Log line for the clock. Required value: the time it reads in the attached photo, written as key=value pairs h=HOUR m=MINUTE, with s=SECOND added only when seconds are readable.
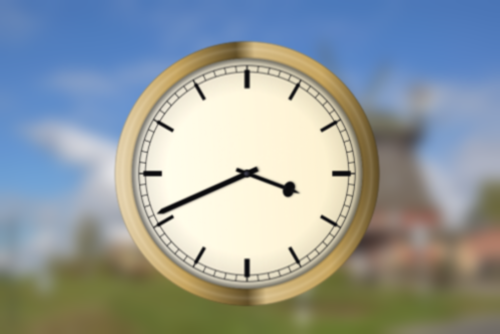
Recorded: h=3 m=41
